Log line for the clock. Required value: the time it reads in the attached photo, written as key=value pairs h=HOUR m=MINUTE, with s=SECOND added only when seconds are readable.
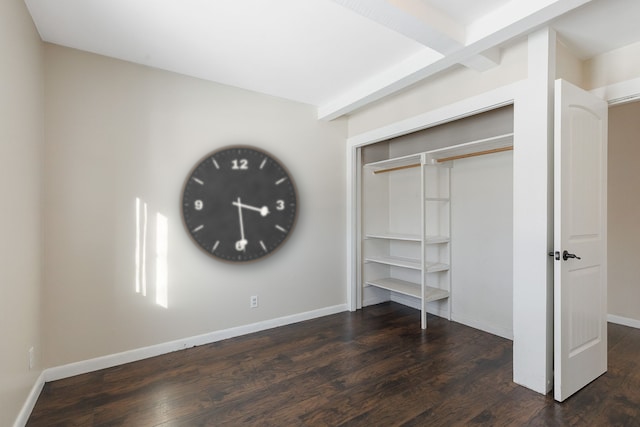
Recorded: h=3 m=29
